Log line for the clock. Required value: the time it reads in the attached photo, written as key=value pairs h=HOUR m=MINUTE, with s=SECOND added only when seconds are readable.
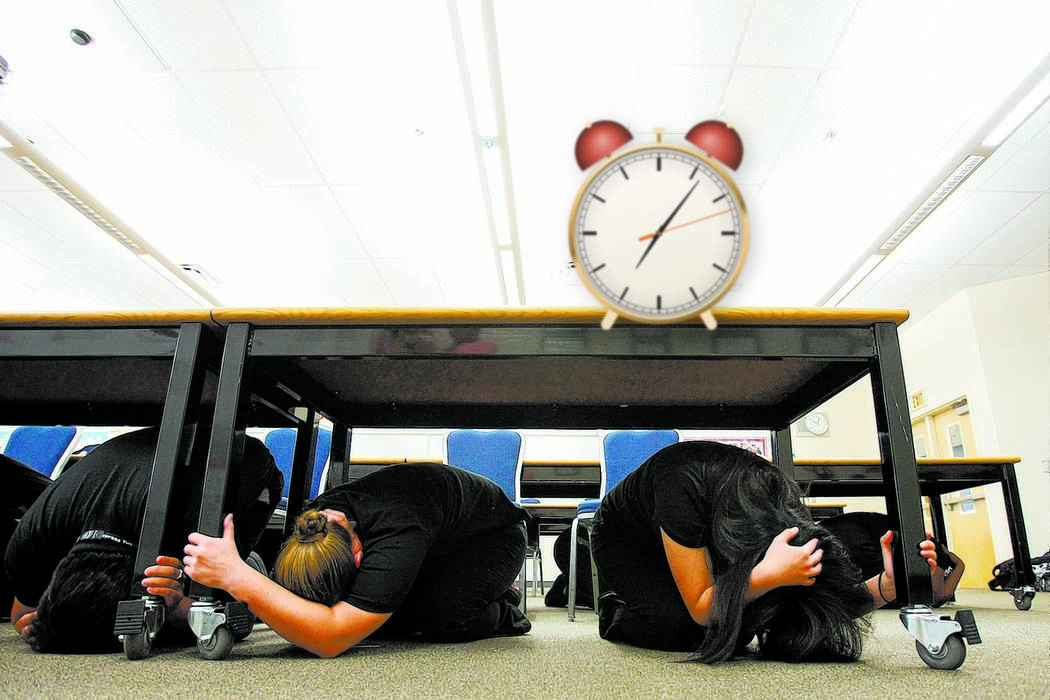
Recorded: h=7 m=6 s=12
